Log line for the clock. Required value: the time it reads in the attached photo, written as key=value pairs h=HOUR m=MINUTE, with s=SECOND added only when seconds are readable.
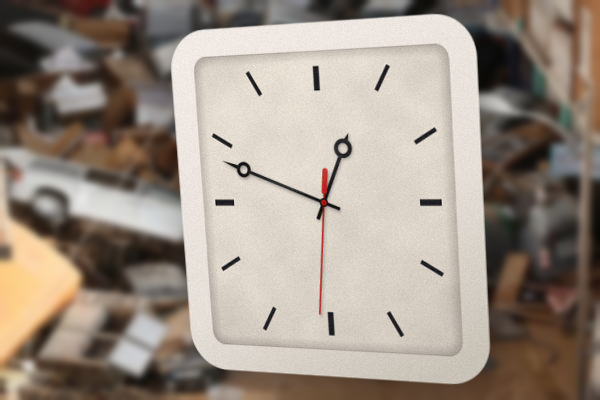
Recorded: h=12 m=48 s=31
